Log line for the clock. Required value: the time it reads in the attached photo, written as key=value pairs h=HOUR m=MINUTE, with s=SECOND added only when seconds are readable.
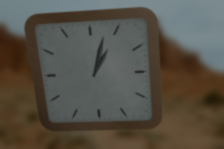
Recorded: h=1 m=3
